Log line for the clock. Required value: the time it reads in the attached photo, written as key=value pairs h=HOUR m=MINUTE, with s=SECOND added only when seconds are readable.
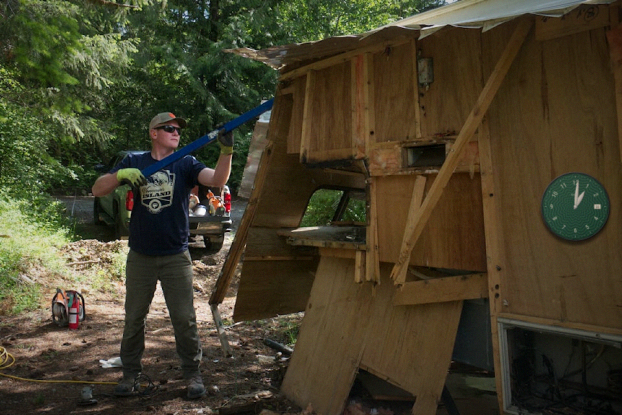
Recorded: h=1 m=1
